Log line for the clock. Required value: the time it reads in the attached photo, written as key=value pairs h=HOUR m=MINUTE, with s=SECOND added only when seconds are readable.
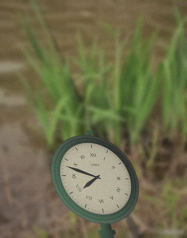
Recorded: h=7 m=48
